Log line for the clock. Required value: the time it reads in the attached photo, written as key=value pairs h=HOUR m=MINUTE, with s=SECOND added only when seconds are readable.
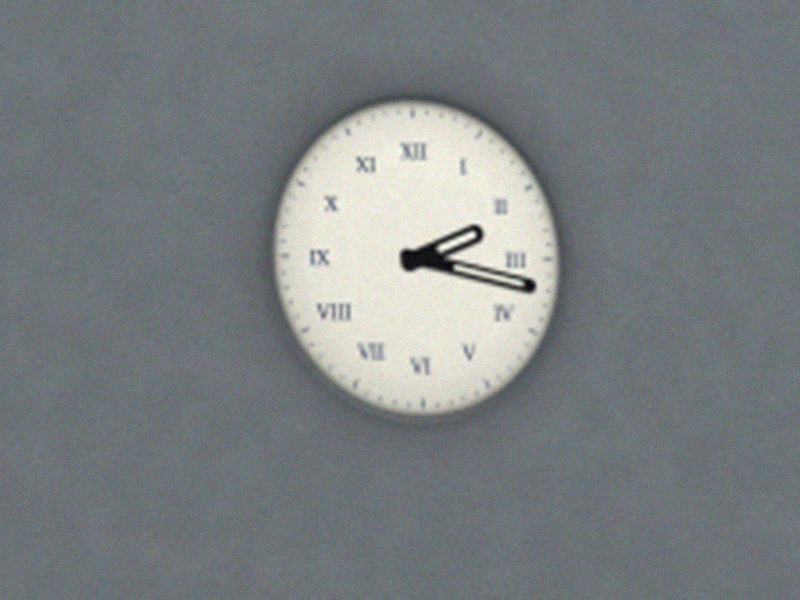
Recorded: h=2 m=17
